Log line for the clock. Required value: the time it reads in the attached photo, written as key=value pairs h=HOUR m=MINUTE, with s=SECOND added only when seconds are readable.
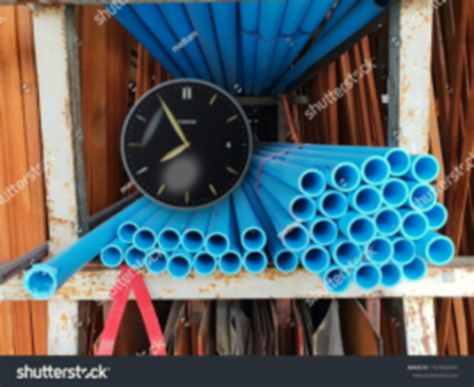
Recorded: h=7 m=55
